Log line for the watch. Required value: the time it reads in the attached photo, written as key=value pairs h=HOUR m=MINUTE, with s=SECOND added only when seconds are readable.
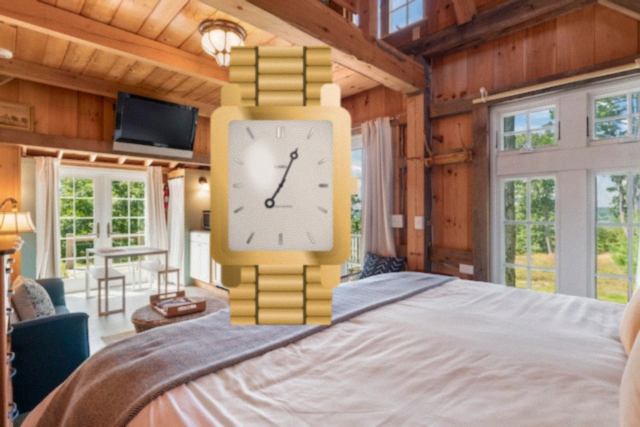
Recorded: h=7 m=4
